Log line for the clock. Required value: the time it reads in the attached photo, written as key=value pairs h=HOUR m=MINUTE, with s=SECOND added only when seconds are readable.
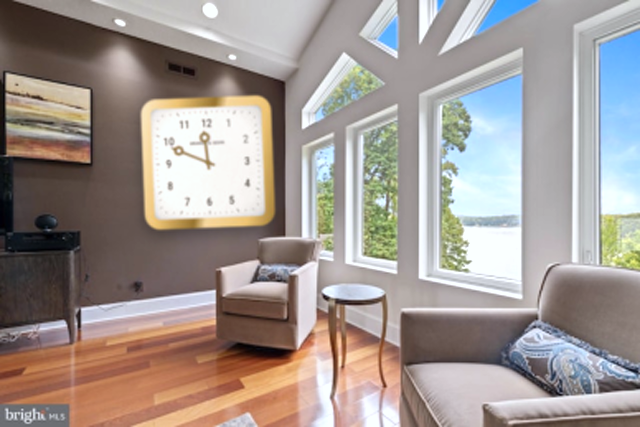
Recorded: h=11 m=49
